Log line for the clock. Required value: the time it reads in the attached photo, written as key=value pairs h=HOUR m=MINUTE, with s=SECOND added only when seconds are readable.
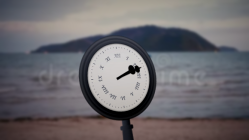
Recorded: h=2 m=12
